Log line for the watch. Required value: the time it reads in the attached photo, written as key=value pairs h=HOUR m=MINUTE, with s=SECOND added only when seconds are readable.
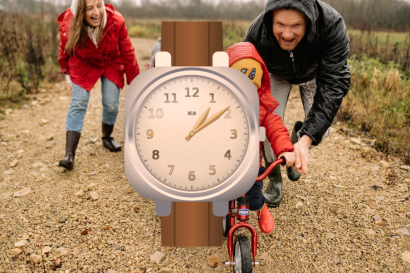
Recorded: h=1 m=9
